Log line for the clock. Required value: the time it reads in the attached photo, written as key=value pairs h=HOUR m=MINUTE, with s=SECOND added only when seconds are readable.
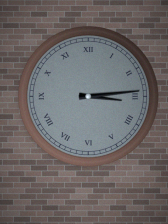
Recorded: h=3 m=14
